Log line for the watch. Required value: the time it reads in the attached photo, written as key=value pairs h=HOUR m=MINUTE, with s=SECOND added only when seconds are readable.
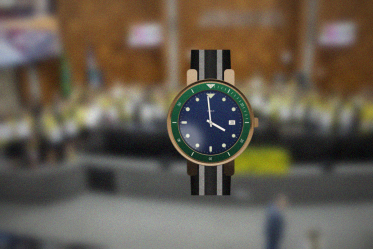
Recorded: h=3 m=59
